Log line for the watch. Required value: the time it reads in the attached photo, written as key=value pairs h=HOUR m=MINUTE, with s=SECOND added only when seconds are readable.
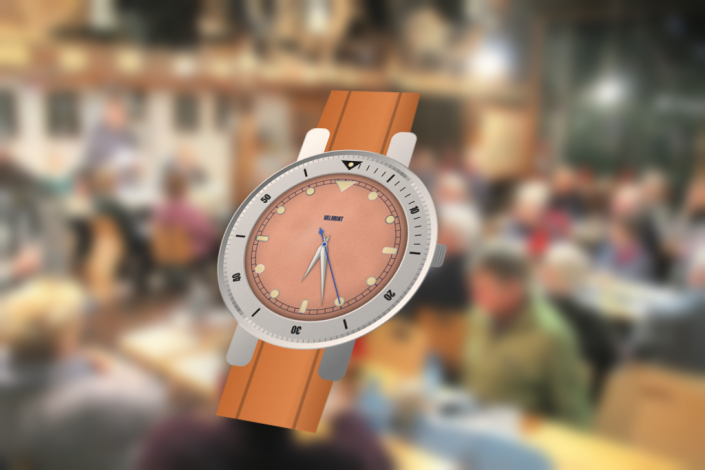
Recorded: h=6 m=27 s=25
